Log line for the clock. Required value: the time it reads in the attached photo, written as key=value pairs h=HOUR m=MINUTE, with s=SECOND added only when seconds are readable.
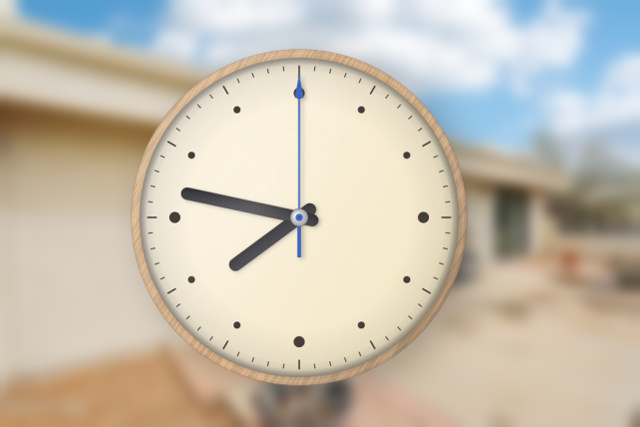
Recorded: h=7 m=47 s=0
